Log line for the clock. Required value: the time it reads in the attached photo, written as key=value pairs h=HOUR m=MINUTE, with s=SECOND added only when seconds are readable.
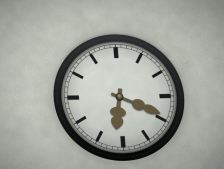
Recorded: h=6 m=19
